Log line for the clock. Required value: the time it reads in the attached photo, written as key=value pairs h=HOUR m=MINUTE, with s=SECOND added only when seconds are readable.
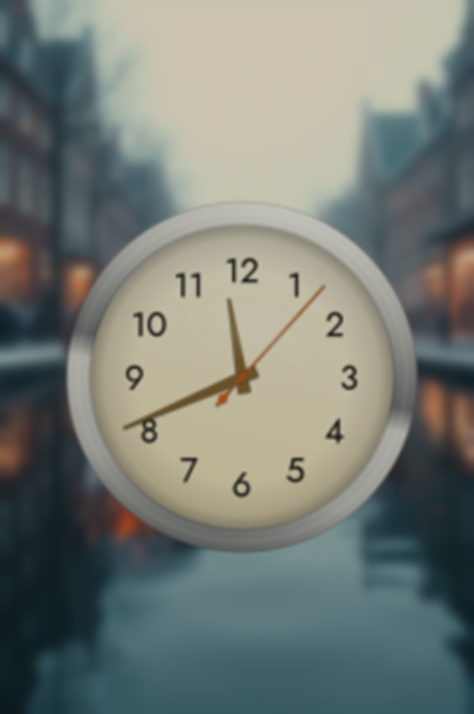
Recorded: h=11 m=41 s=7
